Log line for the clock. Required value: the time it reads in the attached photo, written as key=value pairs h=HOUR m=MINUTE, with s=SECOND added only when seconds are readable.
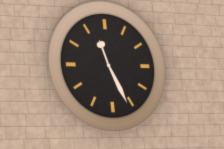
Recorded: h=11 m=26
